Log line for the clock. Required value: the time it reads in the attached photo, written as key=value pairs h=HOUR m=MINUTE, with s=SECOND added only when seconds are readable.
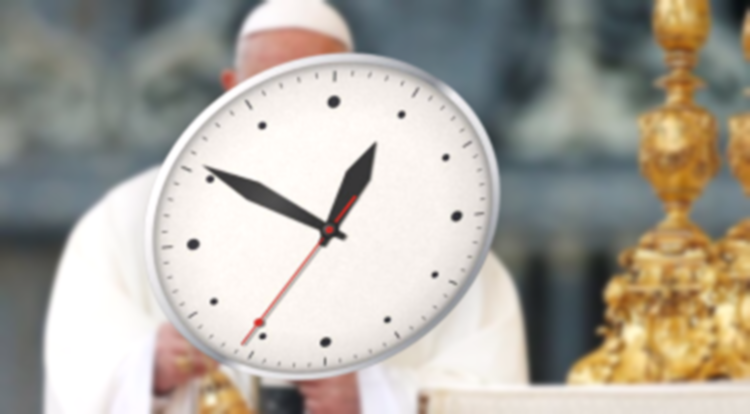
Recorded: h=12 m=50 s=36
